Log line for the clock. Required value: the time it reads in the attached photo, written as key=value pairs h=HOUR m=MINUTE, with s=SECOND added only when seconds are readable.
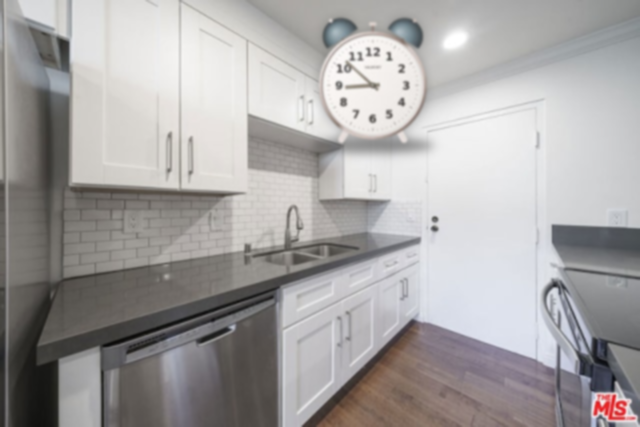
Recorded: h=8 m=52
